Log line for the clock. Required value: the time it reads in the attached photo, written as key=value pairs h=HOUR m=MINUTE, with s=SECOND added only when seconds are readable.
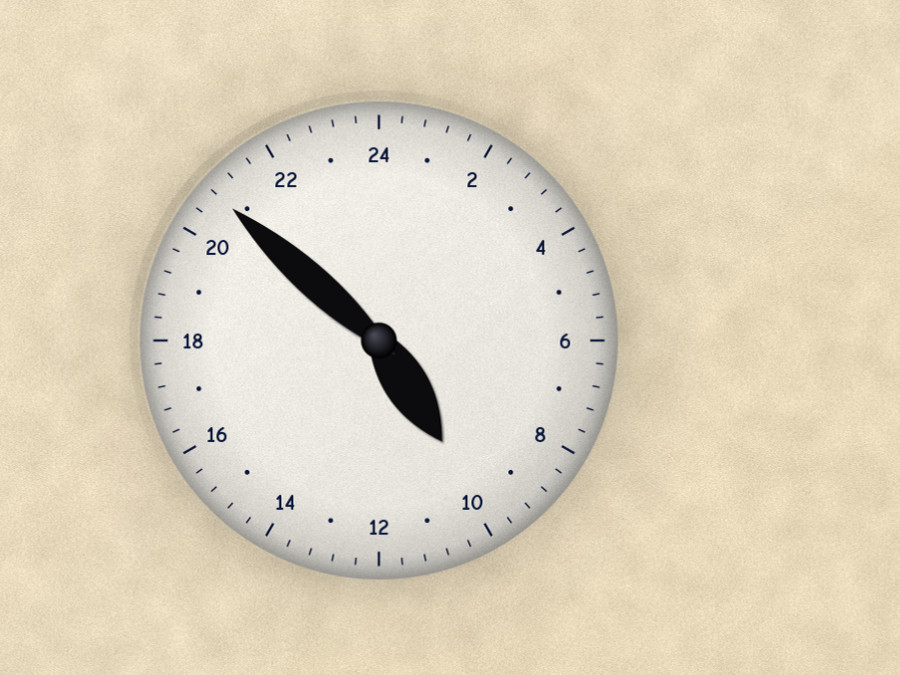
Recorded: h=9 m=52
